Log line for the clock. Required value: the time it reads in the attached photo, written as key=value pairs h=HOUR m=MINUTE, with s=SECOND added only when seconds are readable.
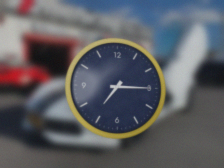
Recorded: h=7 m=15
